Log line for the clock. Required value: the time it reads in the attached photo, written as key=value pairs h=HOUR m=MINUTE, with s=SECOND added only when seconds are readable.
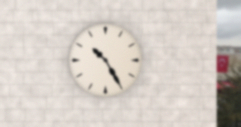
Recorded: h=10 m=25
